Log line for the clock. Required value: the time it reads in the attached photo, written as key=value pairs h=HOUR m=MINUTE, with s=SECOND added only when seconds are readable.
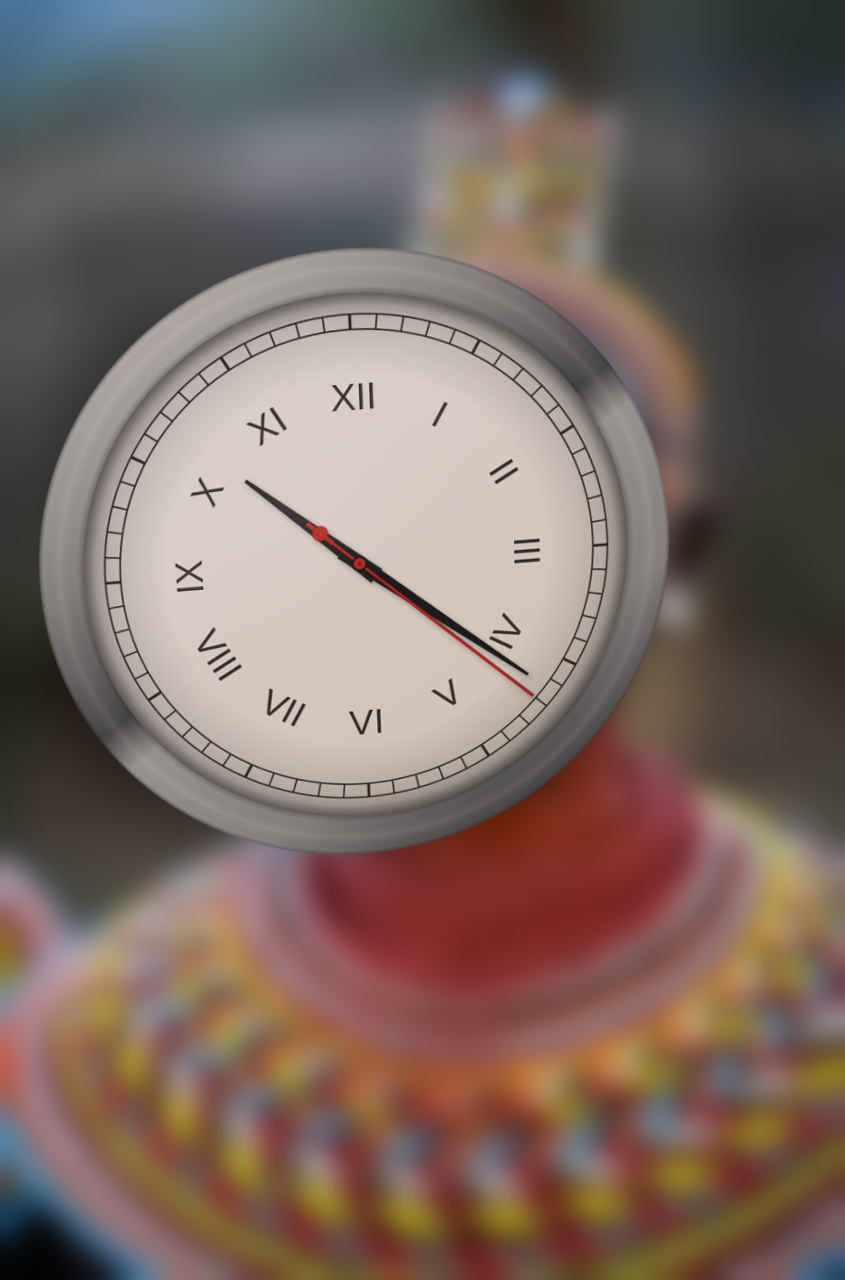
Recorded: h=10 m=21 s=22
